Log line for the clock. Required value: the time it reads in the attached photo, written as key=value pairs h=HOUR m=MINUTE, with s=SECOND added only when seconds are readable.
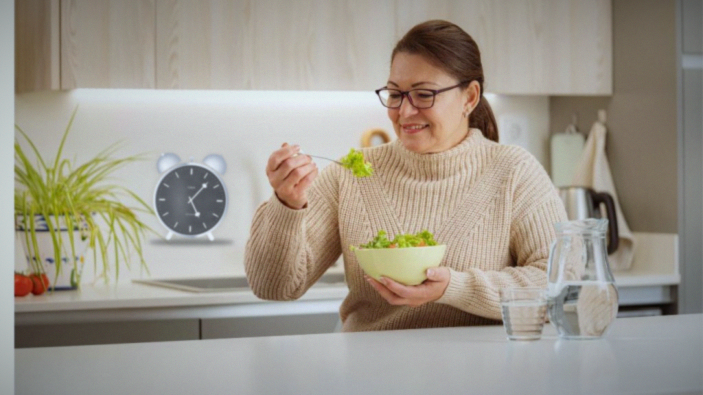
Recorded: h=5 m=7
